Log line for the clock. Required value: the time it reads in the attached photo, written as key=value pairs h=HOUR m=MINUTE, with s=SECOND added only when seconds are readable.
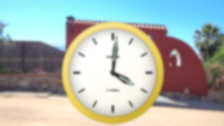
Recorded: h=4 m=1
